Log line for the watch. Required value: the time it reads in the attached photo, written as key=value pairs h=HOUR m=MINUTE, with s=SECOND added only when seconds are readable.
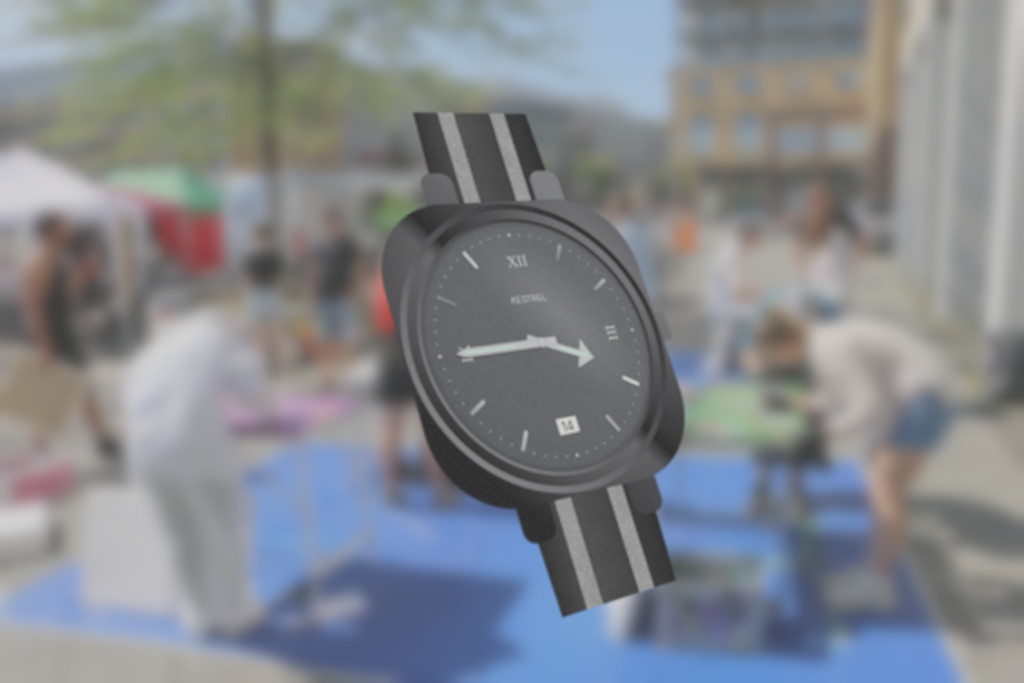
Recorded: h=3 m=45
